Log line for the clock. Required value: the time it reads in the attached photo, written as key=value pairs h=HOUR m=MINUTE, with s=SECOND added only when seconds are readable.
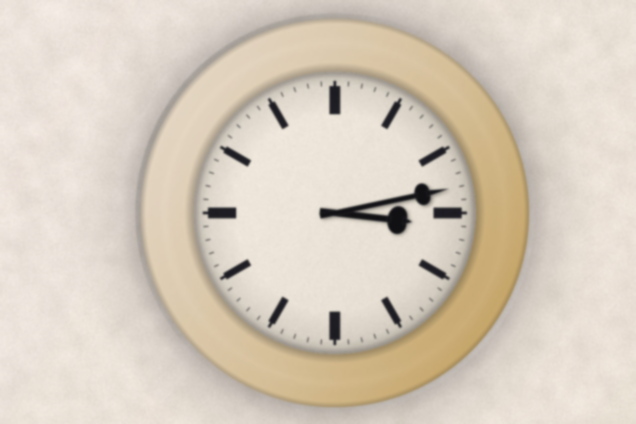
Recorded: h=3 m=13
